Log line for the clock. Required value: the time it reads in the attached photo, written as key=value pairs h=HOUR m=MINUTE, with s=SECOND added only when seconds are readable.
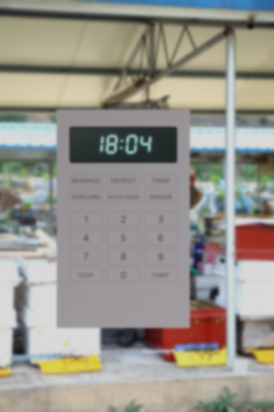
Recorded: h=18 m=4
